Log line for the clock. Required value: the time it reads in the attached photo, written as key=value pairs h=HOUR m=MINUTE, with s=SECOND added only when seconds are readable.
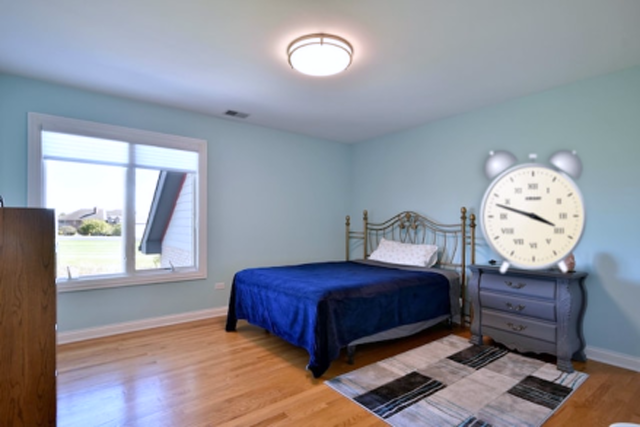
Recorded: h=3 m=48
